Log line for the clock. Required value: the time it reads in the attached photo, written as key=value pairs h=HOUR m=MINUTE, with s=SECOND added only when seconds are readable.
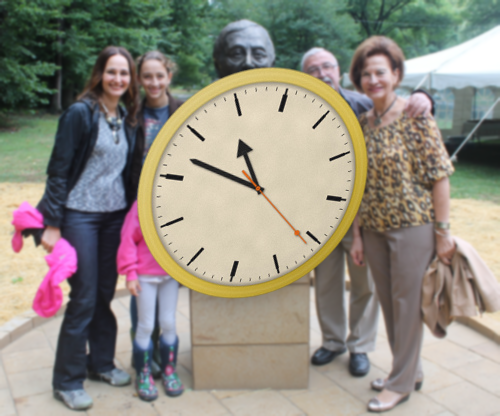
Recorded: h=10 m=47 s=21
